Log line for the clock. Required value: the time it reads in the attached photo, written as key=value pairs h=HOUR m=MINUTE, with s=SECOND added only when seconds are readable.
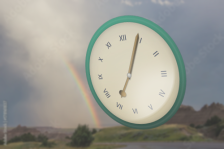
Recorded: h=7 m=4
